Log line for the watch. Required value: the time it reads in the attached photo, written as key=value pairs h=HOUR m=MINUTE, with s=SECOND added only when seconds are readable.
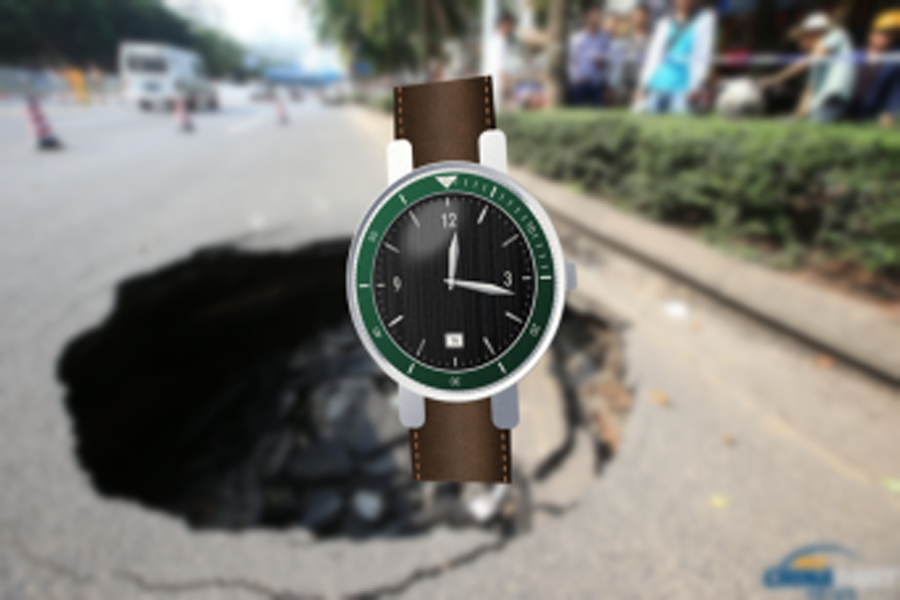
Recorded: h=12 m=17
